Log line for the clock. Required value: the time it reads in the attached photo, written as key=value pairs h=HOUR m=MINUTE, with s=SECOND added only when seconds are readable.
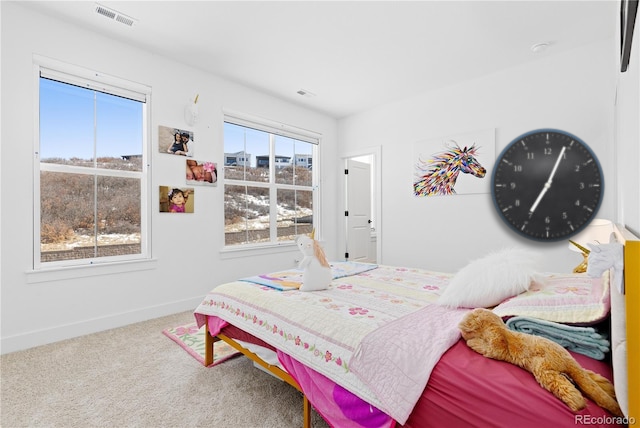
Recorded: h=7 m=4
